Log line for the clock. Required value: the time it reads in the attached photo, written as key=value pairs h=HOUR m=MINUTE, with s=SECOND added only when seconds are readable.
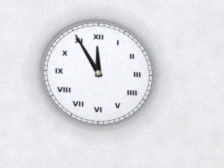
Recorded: h=11 m=55
